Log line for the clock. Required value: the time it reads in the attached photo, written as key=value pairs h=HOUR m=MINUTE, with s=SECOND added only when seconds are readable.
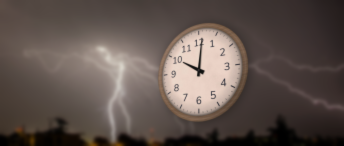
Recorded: h=10 m=1
